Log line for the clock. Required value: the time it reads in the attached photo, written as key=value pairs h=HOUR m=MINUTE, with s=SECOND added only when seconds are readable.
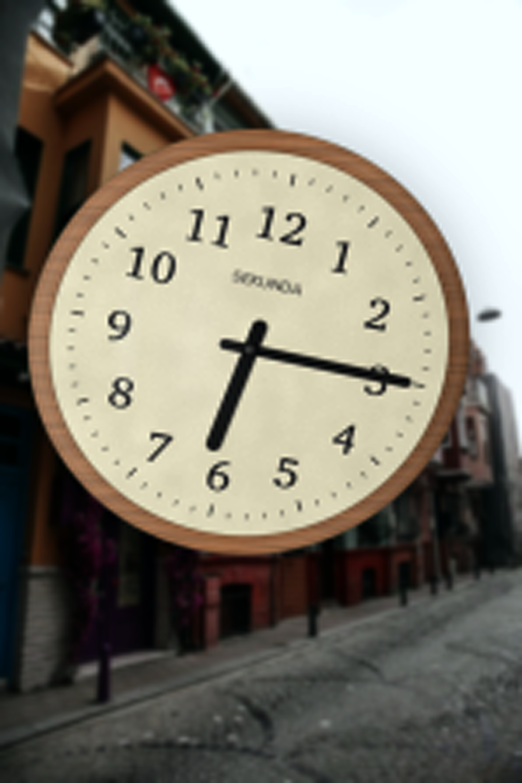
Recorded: h=6 m=15
